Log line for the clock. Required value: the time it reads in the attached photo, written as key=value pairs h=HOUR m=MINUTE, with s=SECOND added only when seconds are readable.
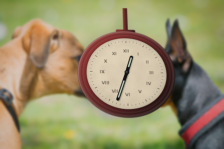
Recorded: h=12 m=33
